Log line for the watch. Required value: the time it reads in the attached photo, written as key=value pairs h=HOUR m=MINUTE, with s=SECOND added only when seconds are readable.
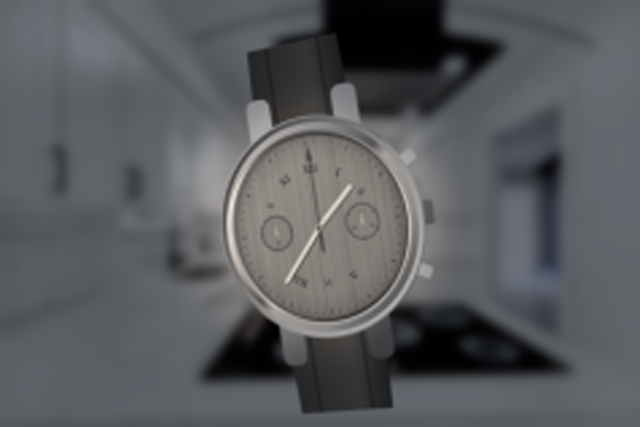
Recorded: h=1 m=37
